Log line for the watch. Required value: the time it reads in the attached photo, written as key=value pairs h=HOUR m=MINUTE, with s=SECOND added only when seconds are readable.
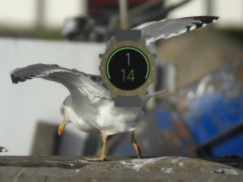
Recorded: h=1 m=14
